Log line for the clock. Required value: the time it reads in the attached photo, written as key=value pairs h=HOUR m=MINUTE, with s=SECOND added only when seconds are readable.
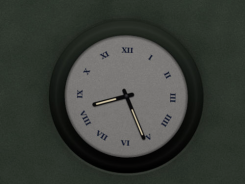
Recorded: h=8 m=26
